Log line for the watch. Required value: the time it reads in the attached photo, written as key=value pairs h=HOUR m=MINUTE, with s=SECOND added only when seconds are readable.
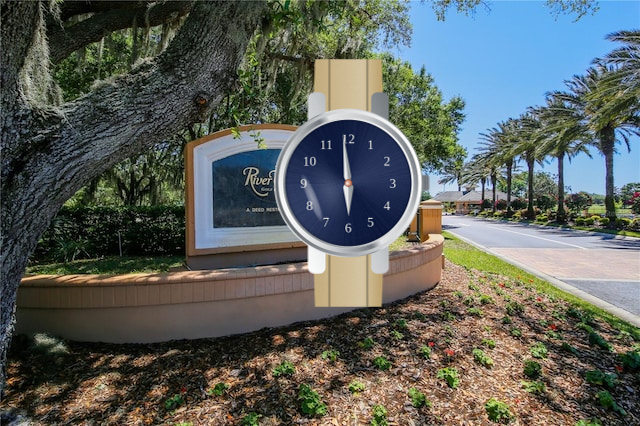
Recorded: h=5 m=59
